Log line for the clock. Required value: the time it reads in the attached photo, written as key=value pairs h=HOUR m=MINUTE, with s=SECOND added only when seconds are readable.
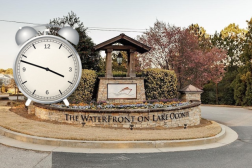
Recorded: h=3 m=48
